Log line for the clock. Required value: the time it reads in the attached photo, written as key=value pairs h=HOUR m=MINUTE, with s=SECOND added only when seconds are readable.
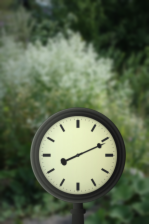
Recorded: h=8 m=11
